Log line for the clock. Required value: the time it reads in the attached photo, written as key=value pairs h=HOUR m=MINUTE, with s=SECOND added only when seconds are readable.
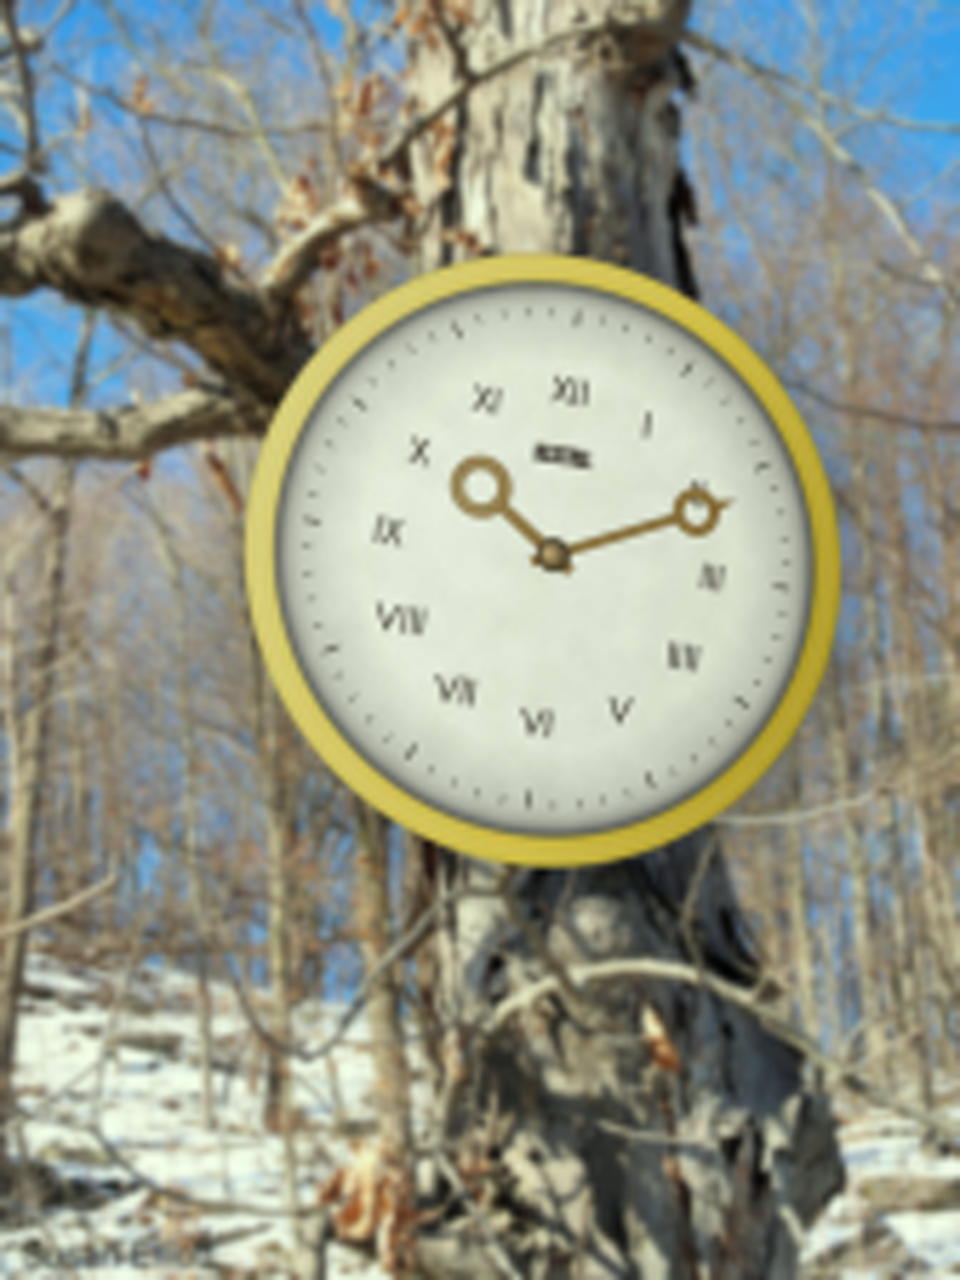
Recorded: h=10 m=11
